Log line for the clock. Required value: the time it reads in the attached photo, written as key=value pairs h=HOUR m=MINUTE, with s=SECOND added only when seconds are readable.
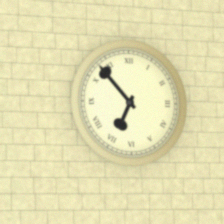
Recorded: h=6 m=53
